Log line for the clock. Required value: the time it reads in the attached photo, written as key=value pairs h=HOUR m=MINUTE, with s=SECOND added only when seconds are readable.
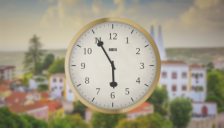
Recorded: h=5 m=55
